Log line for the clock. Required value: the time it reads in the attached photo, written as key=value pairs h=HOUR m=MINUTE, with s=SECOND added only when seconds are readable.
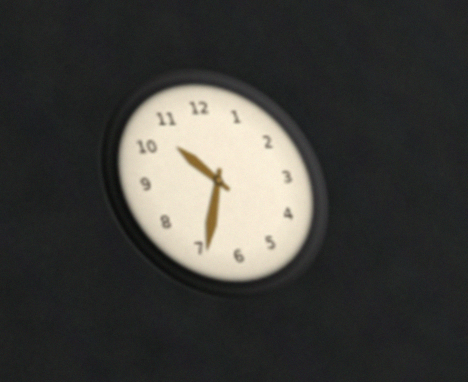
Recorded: h=10 m=34
